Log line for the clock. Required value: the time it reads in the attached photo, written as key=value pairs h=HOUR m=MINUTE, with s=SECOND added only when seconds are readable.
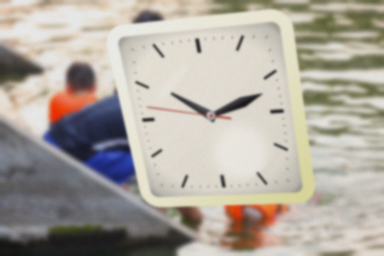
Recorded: h=10 m=11 s=47
